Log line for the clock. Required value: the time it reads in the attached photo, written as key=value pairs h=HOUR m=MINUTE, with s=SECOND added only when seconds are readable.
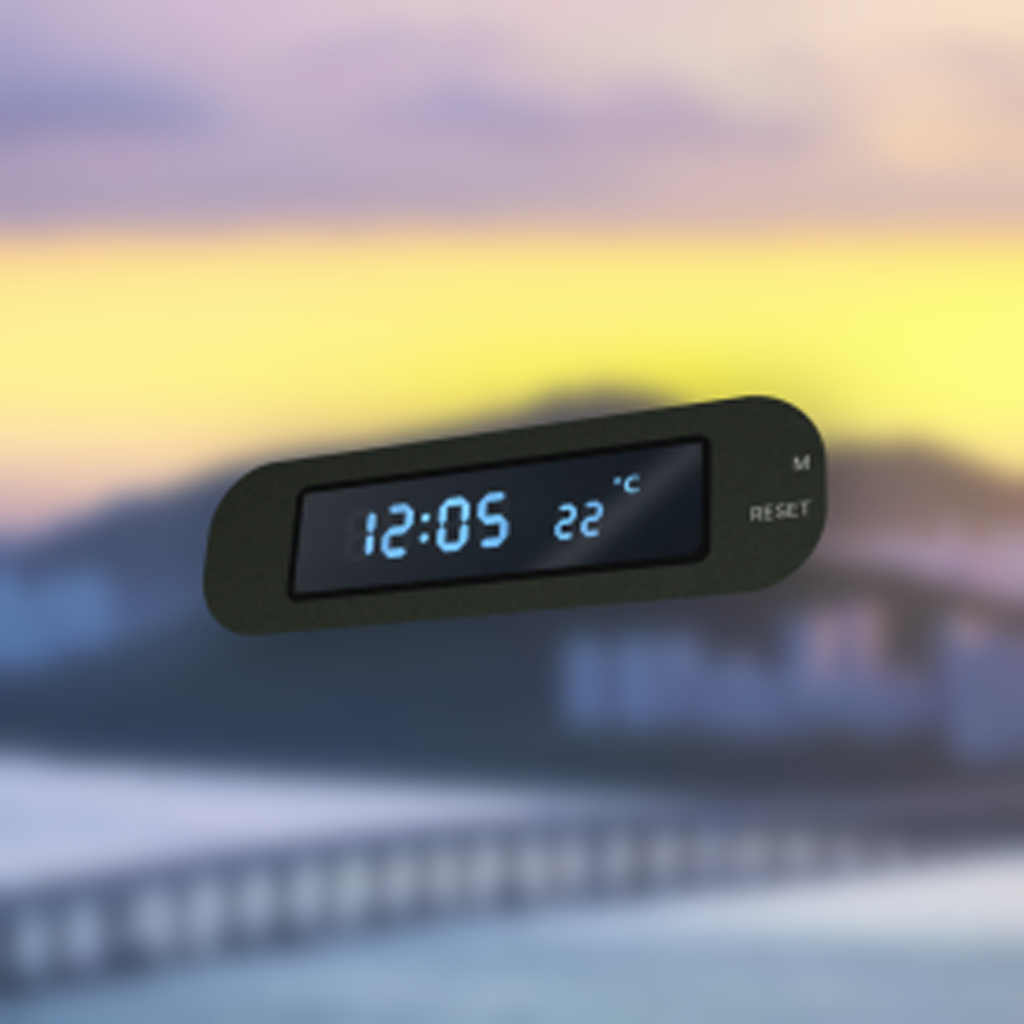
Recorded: h=12 m=5
